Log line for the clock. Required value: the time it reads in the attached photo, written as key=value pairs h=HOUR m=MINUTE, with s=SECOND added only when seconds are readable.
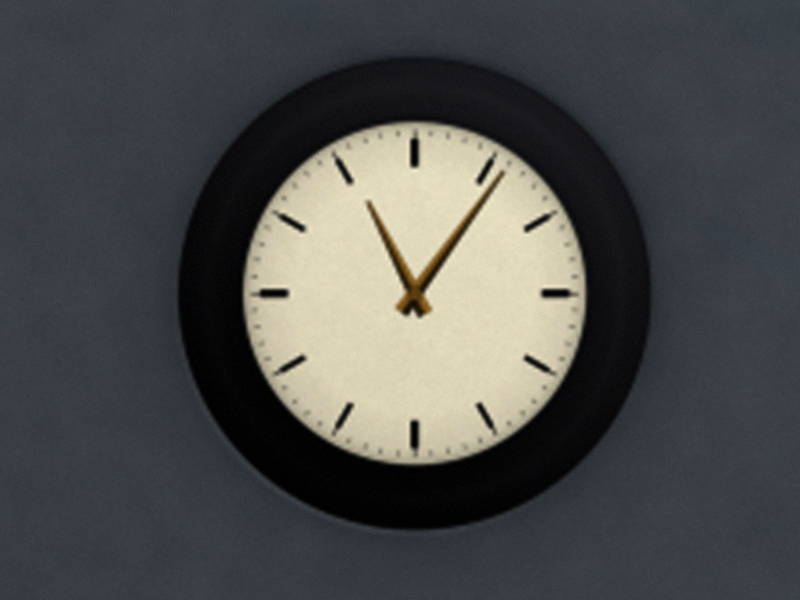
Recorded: h=11 m=6
